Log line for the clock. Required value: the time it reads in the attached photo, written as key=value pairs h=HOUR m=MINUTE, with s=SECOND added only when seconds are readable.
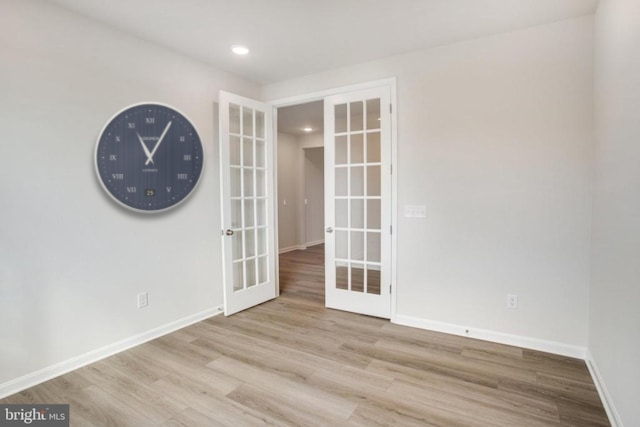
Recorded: h=11 m=5
